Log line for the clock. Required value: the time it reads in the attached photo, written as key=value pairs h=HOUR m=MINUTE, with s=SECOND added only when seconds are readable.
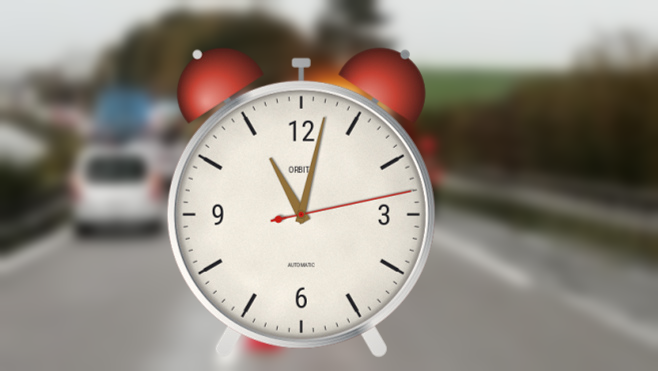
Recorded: h=11 m=2 s=13
